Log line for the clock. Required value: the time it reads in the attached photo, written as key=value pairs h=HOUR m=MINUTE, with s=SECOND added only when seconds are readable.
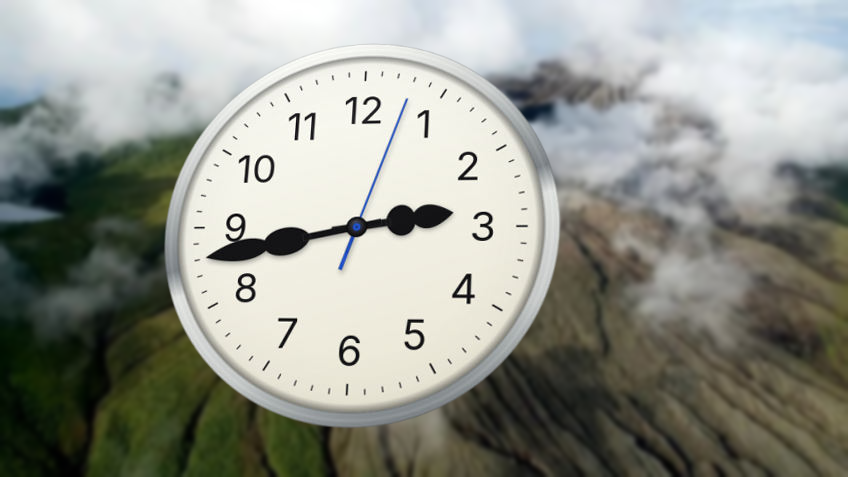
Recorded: h=2 m=43 s=3
